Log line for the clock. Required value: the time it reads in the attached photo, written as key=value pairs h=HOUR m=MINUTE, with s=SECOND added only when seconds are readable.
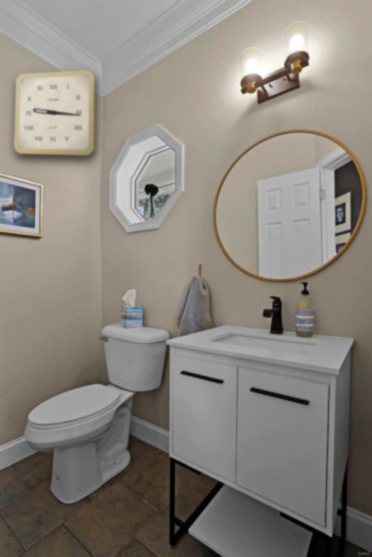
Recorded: h=9 m=16
